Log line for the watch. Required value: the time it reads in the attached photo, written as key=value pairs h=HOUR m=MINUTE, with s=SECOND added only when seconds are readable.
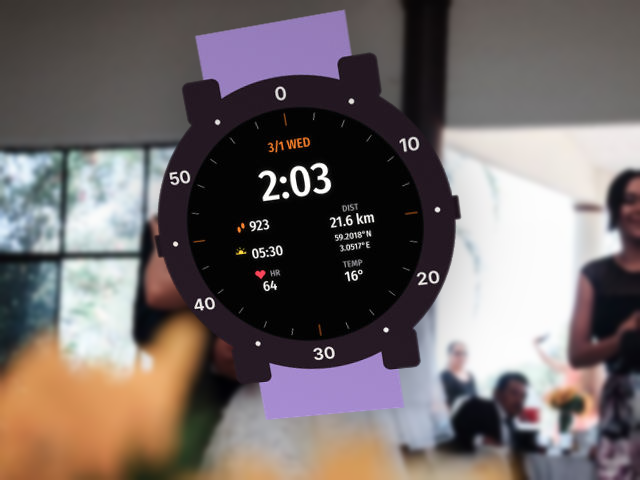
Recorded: h=2 m=3
